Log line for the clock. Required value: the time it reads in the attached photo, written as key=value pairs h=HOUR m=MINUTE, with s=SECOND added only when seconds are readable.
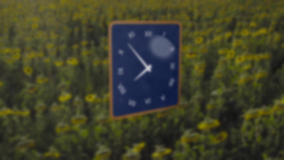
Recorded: h=7 m=53
